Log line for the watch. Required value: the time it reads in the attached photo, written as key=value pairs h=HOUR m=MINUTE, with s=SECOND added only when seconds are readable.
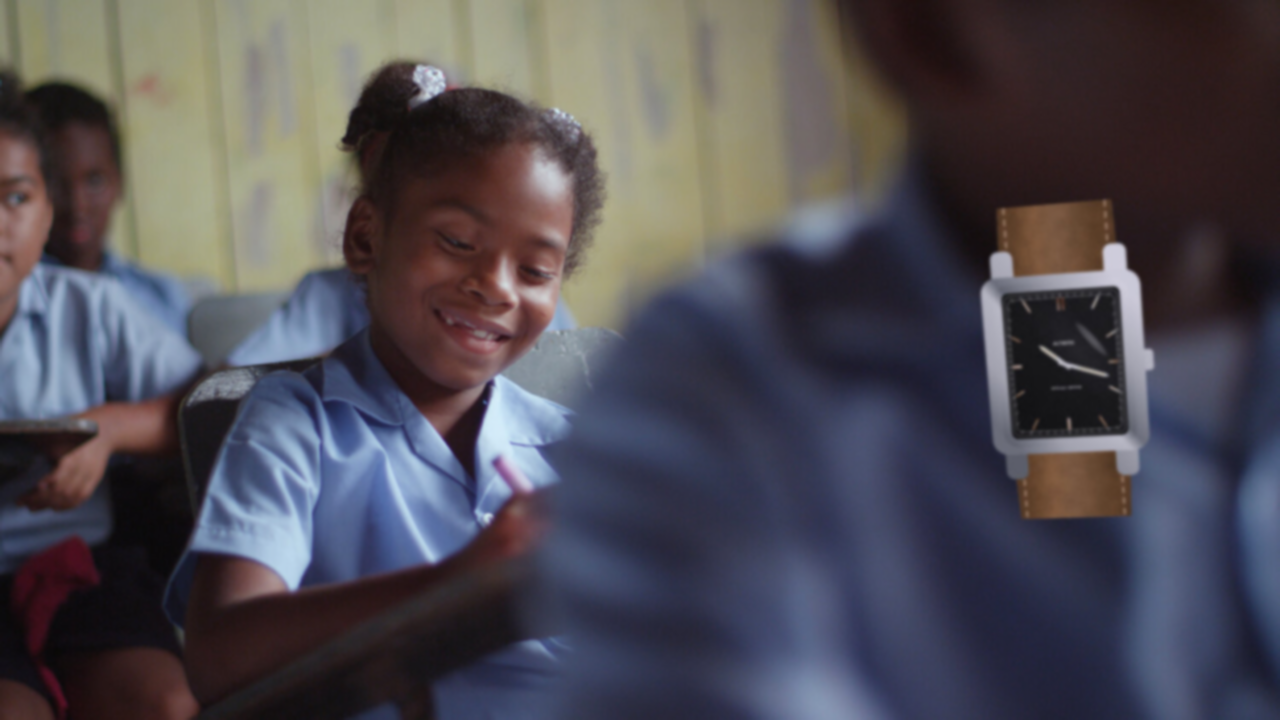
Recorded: h=10 m=18
